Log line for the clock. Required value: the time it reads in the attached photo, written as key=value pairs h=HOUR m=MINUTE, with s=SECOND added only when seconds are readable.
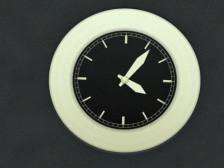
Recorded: h=4 m=6
